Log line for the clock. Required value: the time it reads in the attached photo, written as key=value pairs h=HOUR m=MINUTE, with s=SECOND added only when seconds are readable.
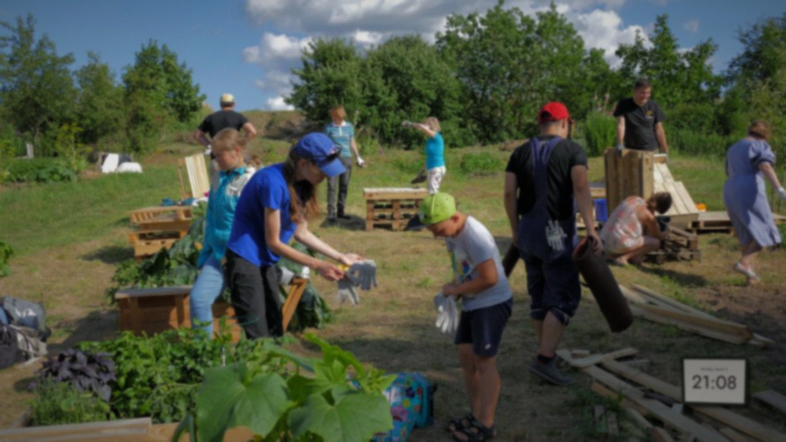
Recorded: h=21 m=8
